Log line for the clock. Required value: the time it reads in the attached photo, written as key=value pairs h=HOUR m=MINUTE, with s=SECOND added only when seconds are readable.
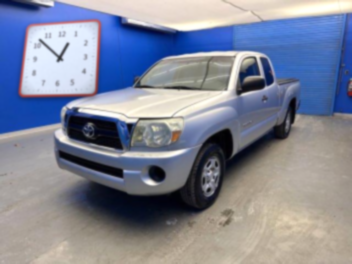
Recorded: h=12 m=52
